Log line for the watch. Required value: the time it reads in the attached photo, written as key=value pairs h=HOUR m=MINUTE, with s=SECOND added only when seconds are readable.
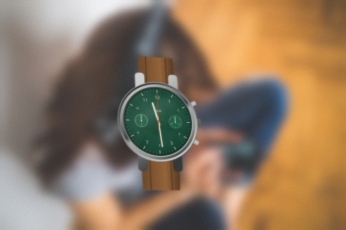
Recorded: h=11 m=29
